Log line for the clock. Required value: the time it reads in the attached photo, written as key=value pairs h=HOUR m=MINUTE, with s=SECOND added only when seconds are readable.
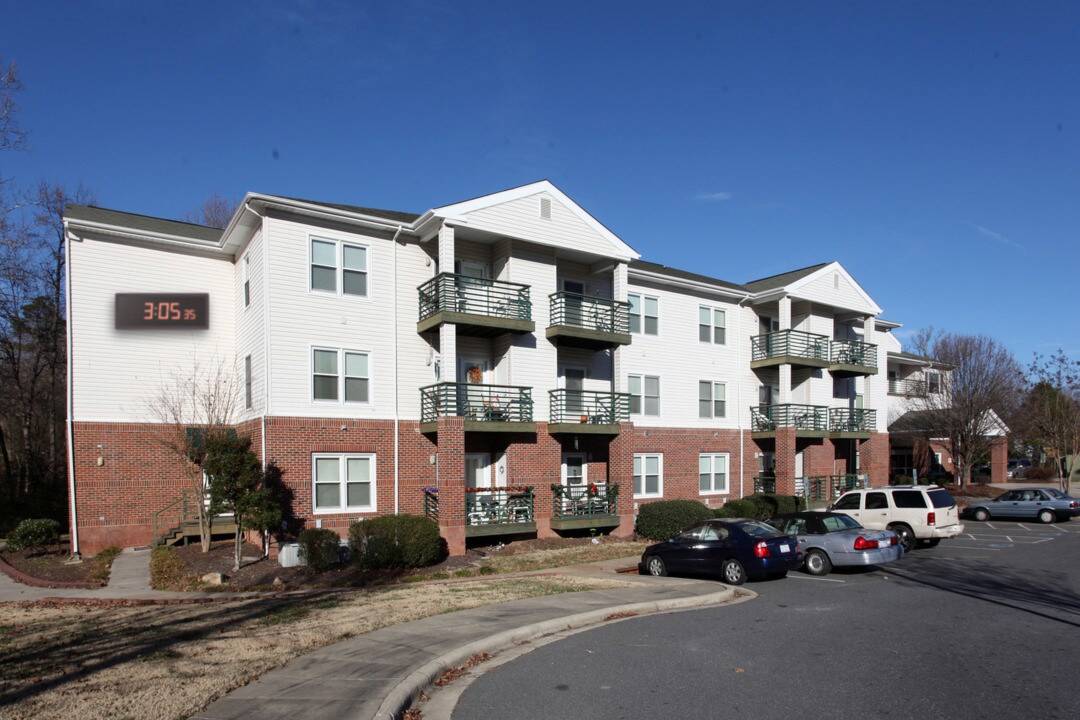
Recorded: h=3 m=5
